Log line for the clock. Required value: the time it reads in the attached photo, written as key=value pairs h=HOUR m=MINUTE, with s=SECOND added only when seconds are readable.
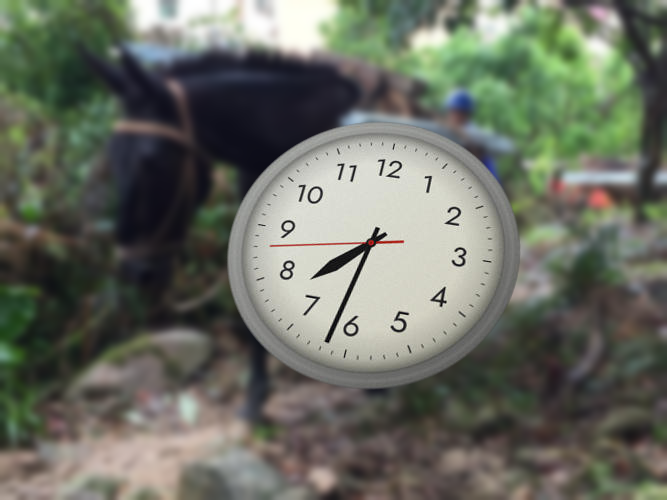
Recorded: h=7 m=31 s=43
